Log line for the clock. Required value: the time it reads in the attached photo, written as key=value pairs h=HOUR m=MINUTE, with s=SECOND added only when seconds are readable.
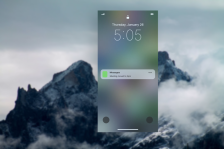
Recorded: h=5 m=5
